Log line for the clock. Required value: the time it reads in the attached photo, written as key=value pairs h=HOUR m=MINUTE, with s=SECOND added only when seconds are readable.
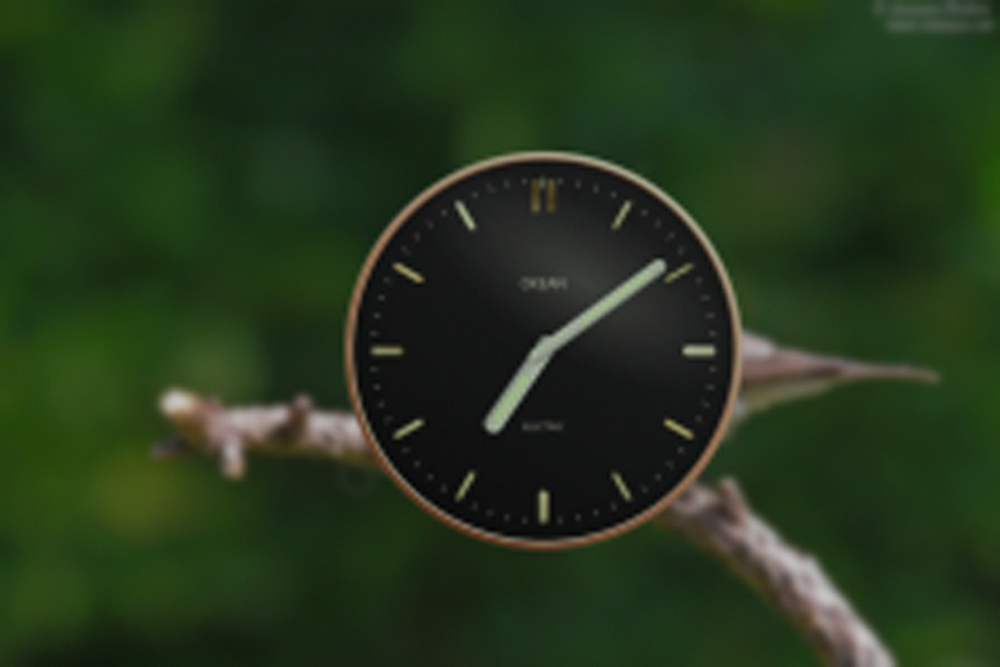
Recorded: h=7 m=9
